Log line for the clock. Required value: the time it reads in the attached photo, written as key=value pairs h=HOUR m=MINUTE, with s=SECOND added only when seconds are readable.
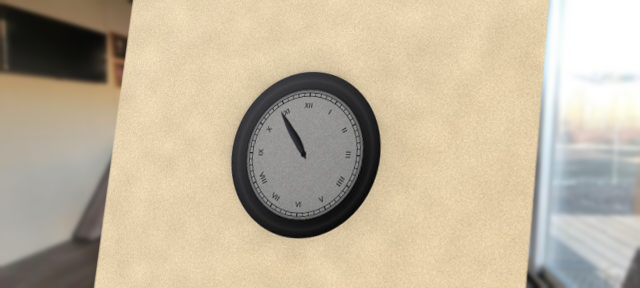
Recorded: h=10 m=54
